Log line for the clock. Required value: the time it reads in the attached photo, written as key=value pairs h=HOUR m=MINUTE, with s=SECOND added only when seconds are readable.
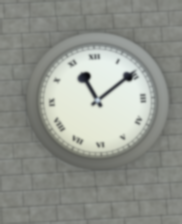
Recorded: h=11 m=9
